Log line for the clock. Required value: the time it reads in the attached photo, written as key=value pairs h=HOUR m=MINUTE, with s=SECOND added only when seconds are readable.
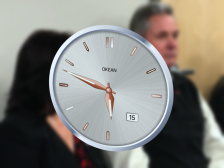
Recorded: h=5 m=48
